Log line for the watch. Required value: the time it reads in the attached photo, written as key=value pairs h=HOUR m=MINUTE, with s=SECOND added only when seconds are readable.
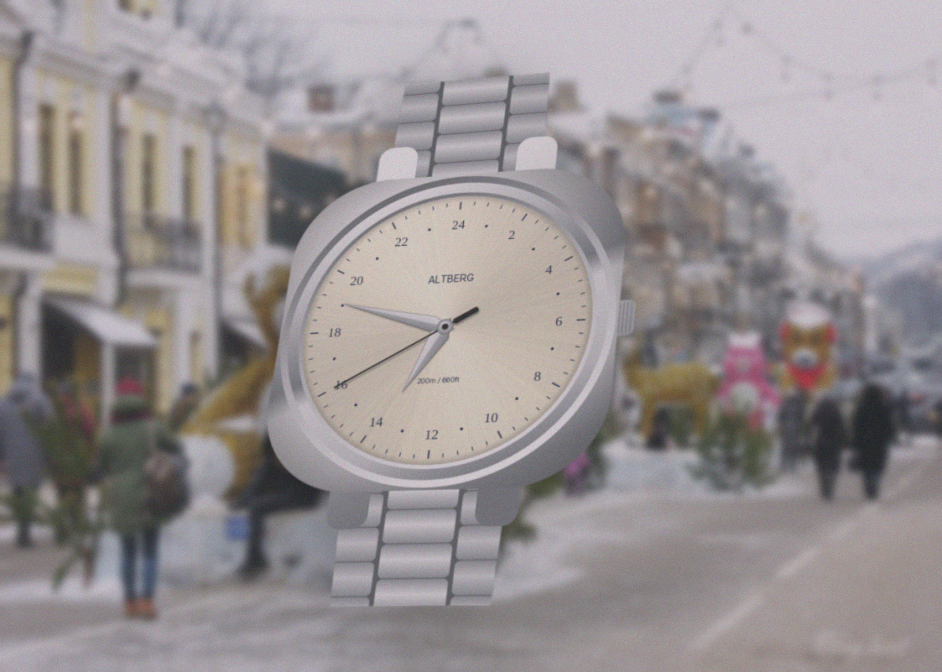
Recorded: h=13 m=47 s=40
